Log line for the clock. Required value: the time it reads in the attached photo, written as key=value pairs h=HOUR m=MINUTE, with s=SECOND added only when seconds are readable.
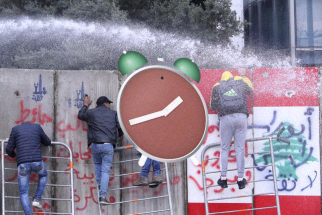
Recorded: h=1 m=42
